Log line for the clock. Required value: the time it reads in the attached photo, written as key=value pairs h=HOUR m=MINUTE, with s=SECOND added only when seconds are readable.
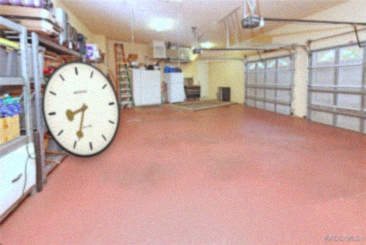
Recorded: h=8 m=34
